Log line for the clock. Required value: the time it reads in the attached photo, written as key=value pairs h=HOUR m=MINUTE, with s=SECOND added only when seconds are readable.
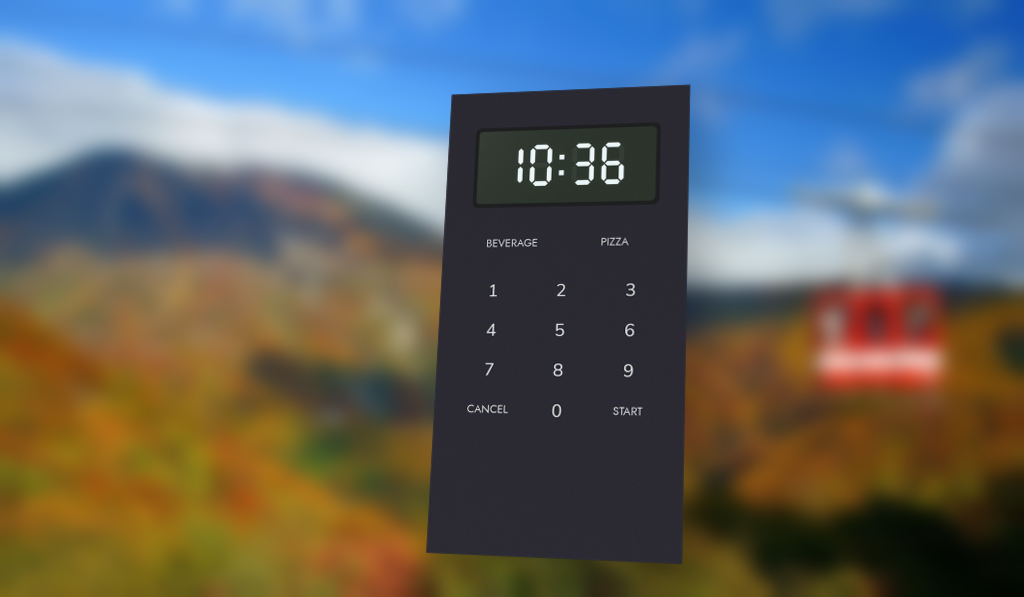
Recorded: h=10 m=36
